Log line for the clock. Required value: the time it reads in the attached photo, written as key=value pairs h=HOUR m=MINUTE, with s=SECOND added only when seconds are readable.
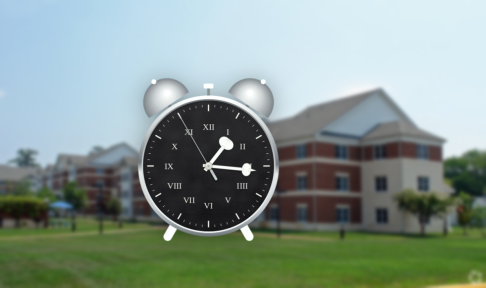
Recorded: h=1 m=15 s=55
